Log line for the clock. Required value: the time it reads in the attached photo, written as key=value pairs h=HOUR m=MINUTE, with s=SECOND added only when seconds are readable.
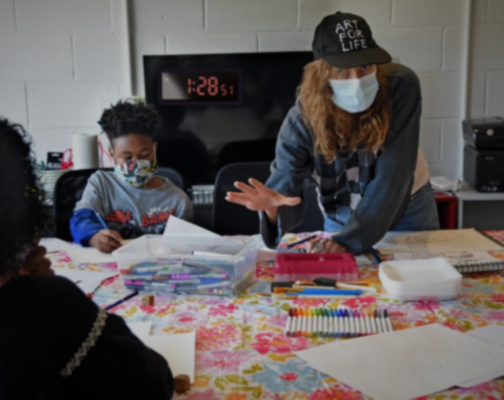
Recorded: h=1 m=28
